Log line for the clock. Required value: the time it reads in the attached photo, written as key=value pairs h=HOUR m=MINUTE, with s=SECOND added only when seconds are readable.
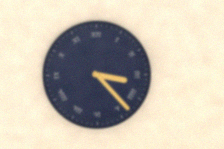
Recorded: h=3 m=23
